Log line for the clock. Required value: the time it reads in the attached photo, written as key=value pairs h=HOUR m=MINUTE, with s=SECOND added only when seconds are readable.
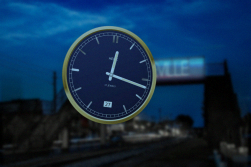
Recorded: h=12 m=17
